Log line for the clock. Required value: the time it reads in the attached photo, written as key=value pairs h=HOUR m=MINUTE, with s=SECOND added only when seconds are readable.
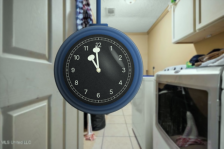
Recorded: h=10 m=59
